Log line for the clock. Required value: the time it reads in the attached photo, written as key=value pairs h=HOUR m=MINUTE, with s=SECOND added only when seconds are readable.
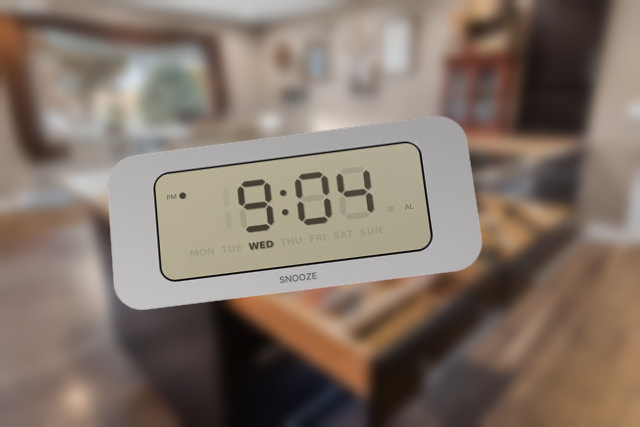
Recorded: h=9 m=4
